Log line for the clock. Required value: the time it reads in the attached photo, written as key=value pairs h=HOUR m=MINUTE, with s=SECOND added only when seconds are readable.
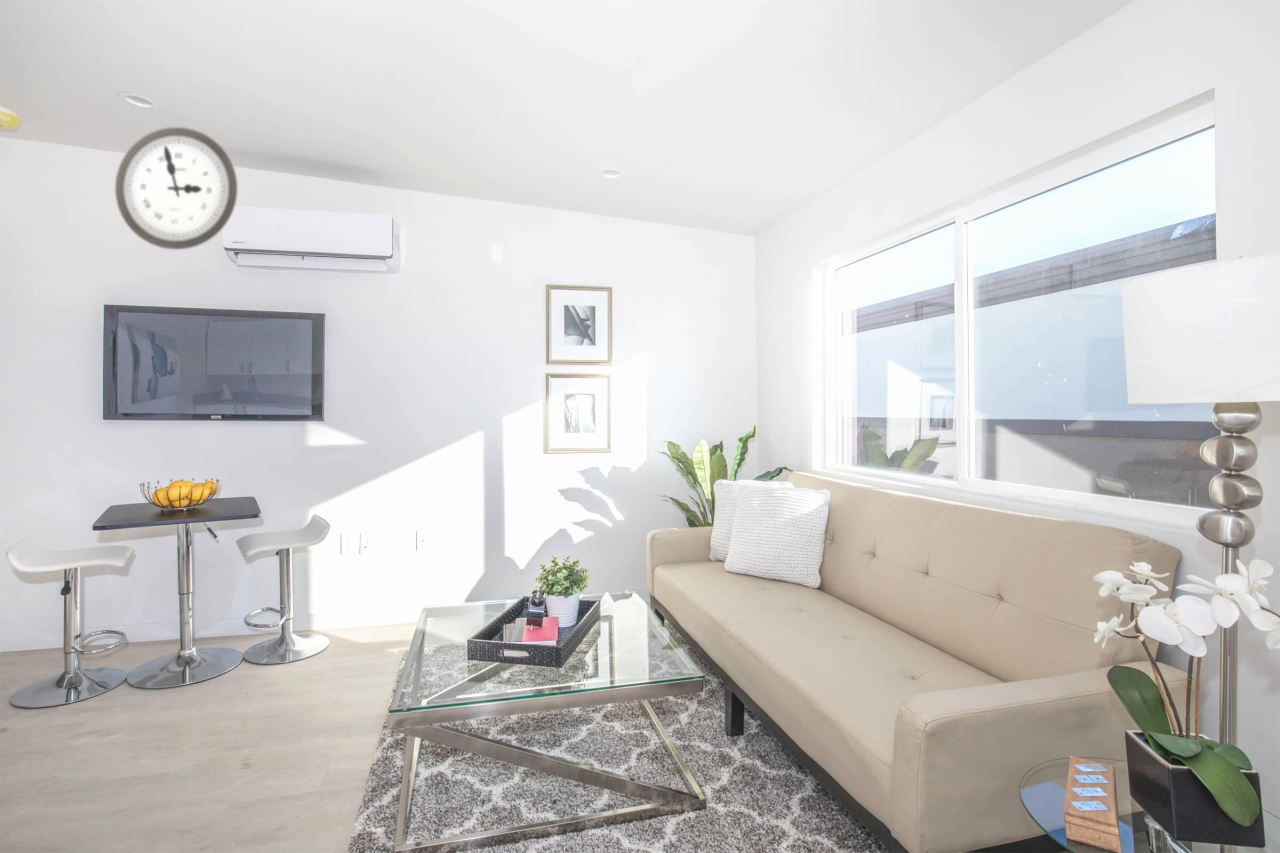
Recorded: h=2 m=57
